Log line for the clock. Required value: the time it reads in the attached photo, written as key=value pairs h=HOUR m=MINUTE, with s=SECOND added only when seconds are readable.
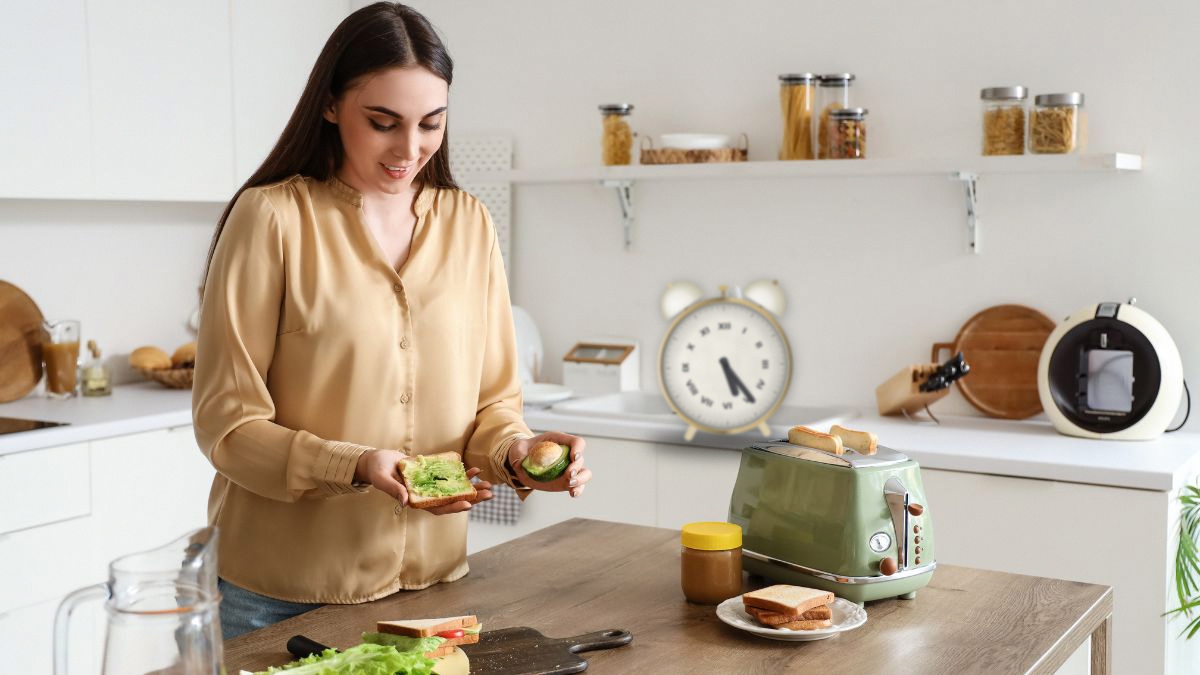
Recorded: h=5 m=24
